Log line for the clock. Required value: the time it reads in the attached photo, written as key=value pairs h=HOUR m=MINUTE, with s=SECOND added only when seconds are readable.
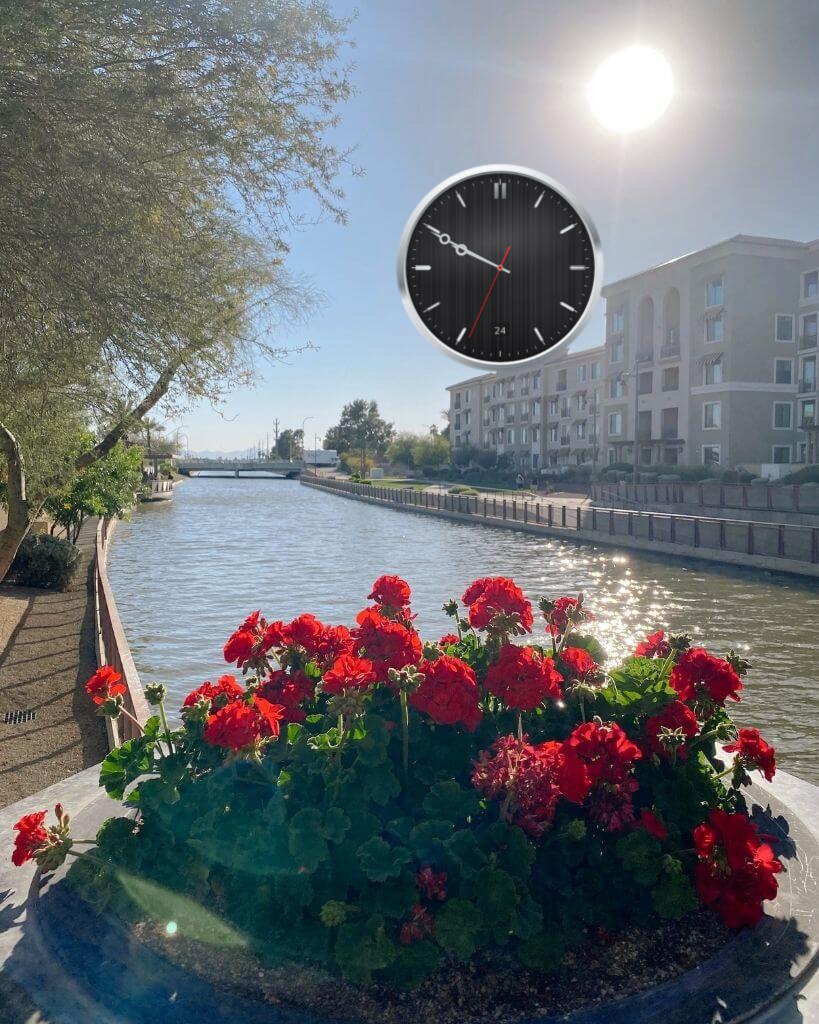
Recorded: h=9 m=49 s=34
